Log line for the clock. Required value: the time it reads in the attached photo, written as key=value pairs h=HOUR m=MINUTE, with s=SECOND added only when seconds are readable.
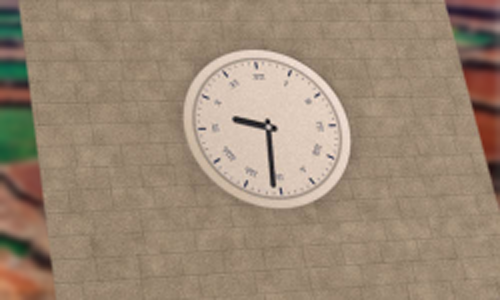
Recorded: h=9 m=31
